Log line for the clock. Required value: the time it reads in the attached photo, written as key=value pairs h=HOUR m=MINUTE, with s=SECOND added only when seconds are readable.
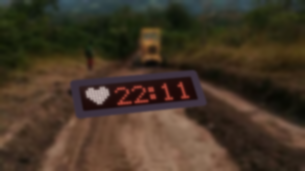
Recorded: h=22 m=11
